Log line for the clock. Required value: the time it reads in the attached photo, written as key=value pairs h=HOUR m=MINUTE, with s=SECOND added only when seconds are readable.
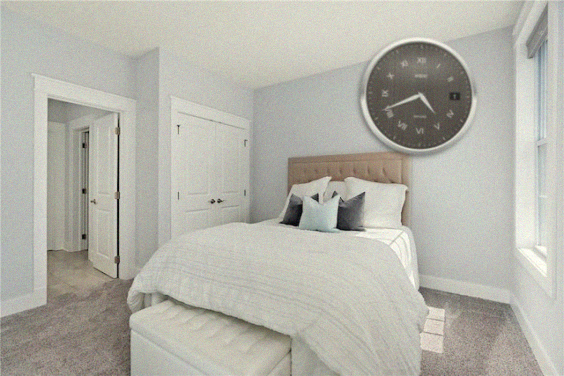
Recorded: h=4 m=41
